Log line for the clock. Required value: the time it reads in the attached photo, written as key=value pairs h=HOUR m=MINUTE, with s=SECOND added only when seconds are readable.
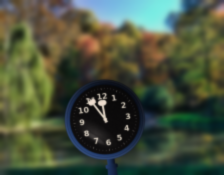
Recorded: h=11 m=55
